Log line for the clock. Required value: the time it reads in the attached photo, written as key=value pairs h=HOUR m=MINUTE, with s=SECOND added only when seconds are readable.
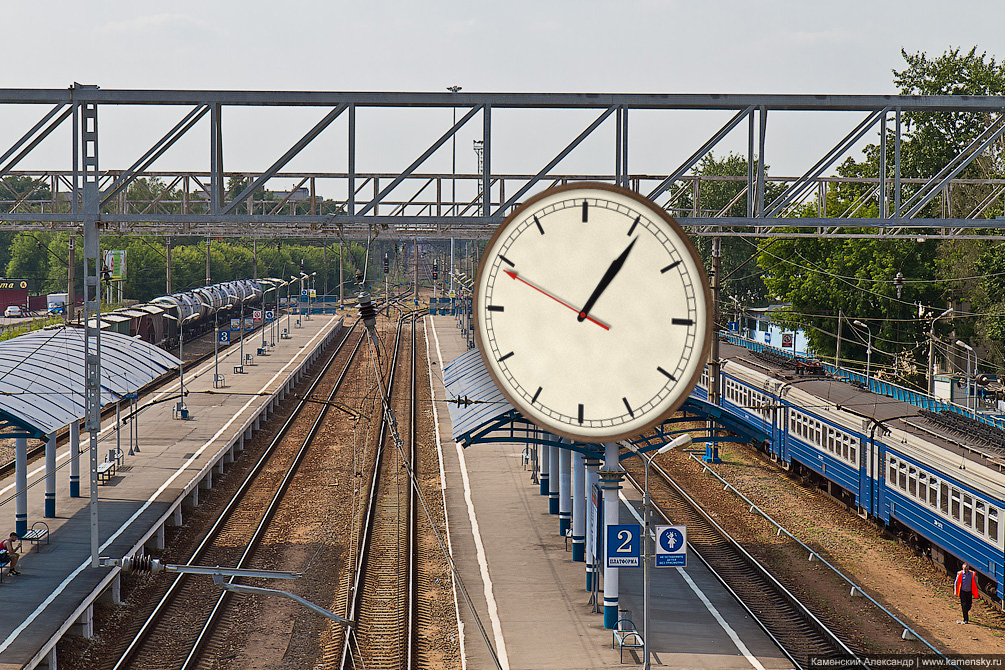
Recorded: h=1 m=5 s=49
